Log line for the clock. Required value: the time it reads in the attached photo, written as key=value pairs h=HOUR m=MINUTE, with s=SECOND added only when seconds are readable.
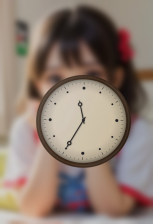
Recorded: h=11 m=35
